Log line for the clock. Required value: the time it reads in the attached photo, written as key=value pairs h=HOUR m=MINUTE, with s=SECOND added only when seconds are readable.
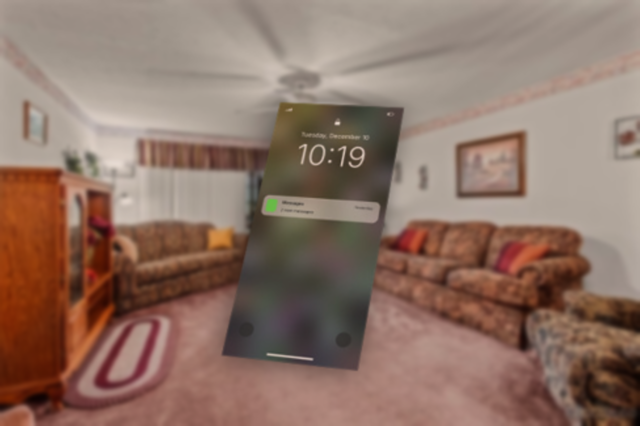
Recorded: h=10 m=19
